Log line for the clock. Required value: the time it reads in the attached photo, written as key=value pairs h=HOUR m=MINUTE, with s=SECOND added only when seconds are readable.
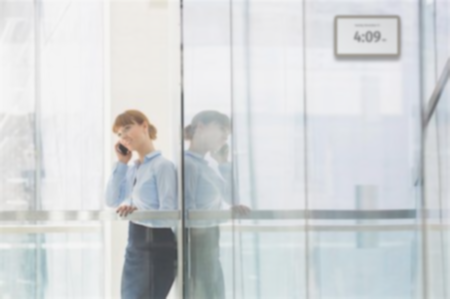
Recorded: h=4 m=9
